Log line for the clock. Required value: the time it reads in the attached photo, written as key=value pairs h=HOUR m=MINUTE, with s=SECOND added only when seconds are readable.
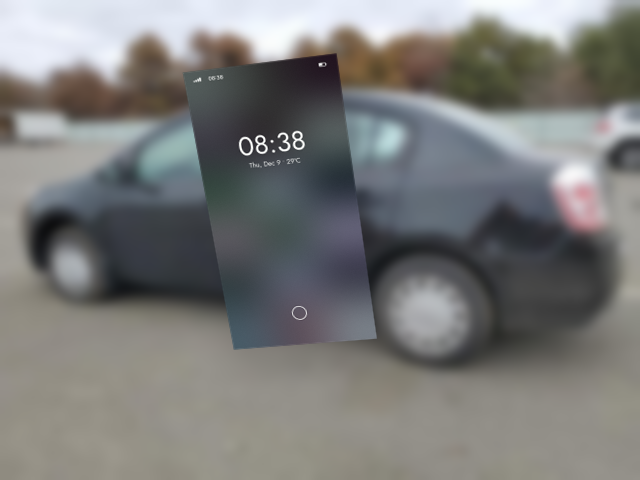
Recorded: h=8 m=38
